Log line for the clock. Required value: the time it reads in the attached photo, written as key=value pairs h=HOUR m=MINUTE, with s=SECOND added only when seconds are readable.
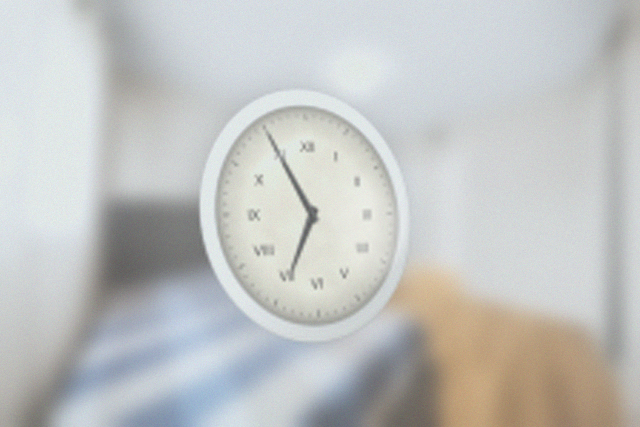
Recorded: h=6 m=55
